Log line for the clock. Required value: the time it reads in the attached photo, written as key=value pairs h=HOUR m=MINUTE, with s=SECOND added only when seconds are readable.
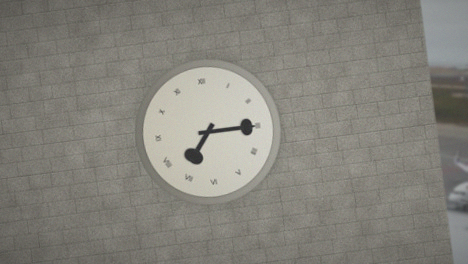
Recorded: h=7 m=15
